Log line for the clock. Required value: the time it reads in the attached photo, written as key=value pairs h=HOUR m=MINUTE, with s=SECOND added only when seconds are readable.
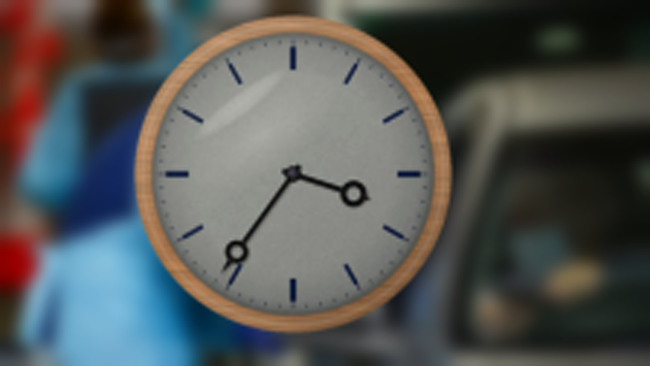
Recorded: h=3 m=36
